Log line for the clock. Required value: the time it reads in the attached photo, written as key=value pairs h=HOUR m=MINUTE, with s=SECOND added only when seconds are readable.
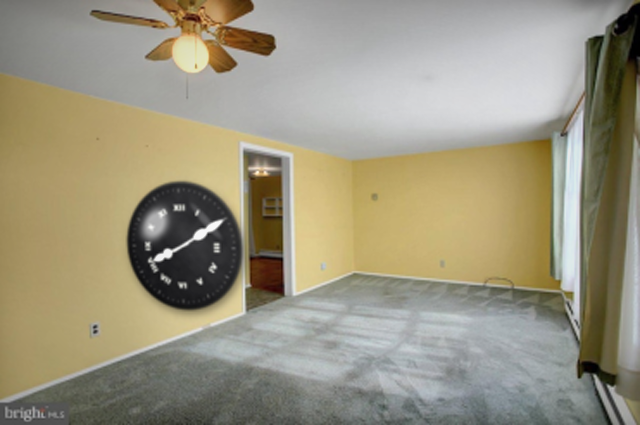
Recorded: h=8 m=10
